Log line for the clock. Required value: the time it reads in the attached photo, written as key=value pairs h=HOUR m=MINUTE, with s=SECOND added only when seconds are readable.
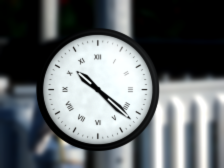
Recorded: h=10 m=22
